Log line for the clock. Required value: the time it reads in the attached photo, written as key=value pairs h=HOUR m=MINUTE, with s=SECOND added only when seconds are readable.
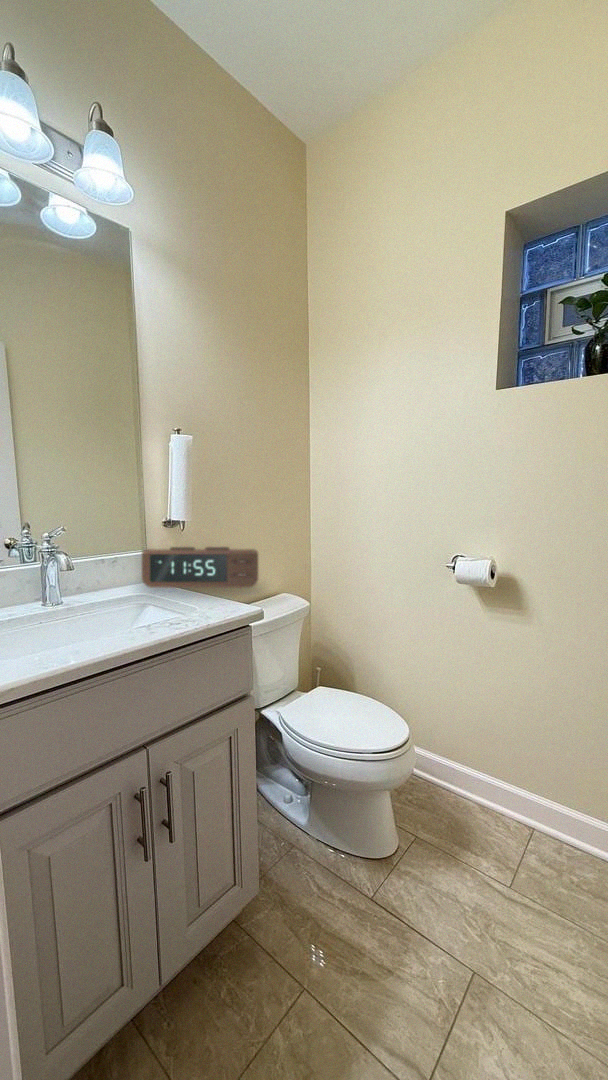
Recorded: h=11 m=55
